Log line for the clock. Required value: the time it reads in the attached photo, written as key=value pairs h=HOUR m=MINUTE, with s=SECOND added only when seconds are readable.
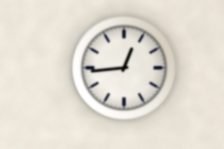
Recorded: h=12 m=44
